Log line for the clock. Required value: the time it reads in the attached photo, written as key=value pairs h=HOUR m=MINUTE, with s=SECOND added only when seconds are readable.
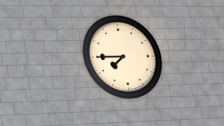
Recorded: h=7 m=45
